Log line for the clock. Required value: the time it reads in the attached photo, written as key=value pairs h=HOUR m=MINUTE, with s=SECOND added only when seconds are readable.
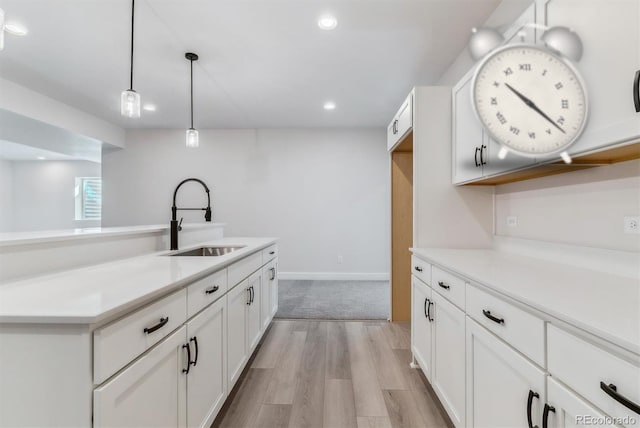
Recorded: h=10 m=22
